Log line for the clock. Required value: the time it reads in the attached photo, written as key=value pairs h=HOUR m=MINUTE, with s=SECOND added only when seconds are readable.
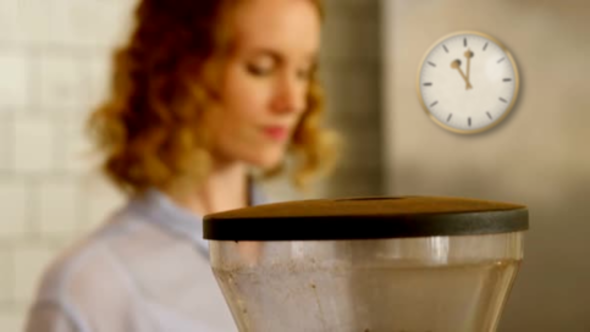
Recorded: h=11 m=1
